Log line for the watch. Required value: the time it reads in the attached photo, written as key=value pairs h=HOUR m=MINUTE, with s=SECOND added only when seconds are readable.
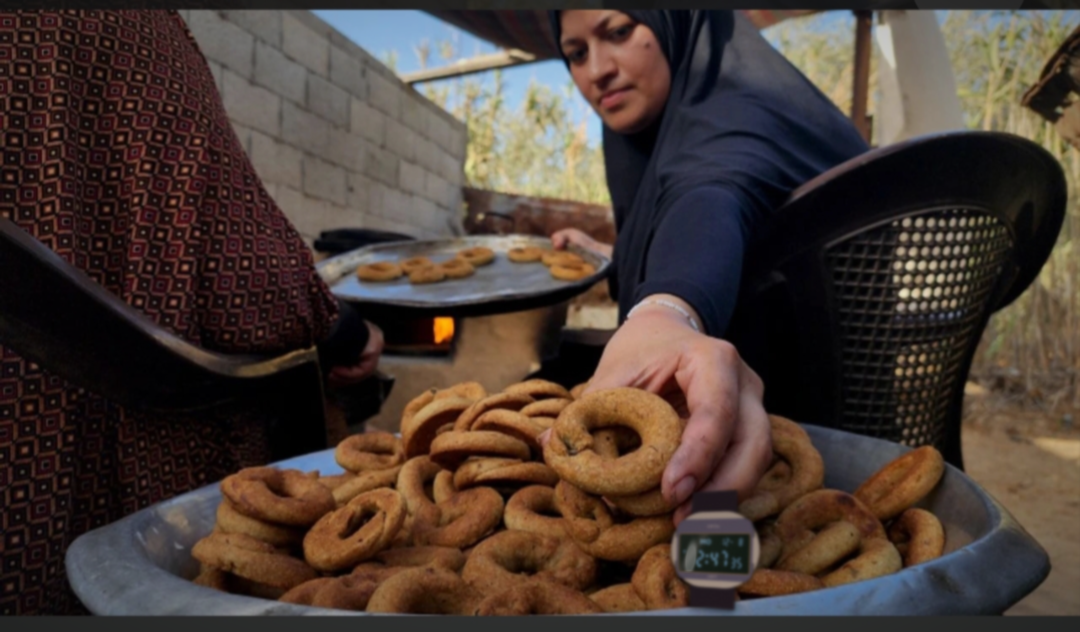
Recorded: h=2 m=47
